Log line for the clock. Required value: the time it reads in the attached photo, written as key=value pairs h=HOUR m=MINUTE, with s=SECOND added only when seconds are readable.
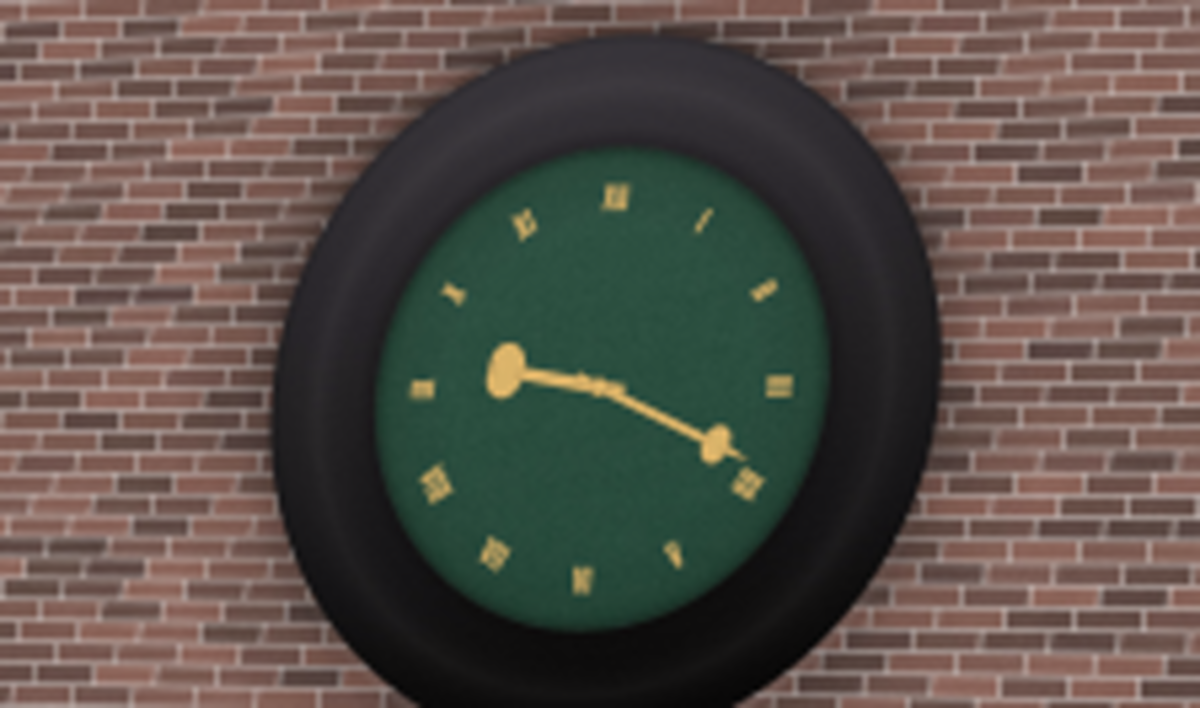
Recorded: h=9 m=19
